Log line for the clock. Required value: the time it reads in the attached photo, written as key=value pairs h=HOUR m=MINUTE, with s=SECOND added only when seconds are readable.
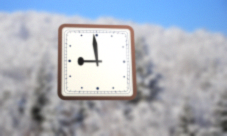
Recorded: h=8 m=59
